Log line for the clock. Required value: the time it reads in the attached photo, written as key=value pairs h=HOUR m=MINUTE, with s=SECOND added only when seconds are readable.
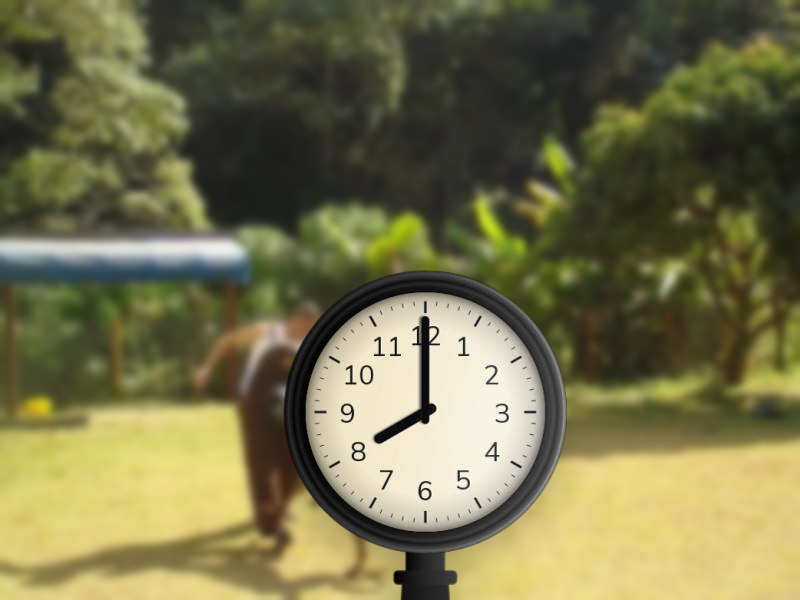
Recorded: h=8 m=0
